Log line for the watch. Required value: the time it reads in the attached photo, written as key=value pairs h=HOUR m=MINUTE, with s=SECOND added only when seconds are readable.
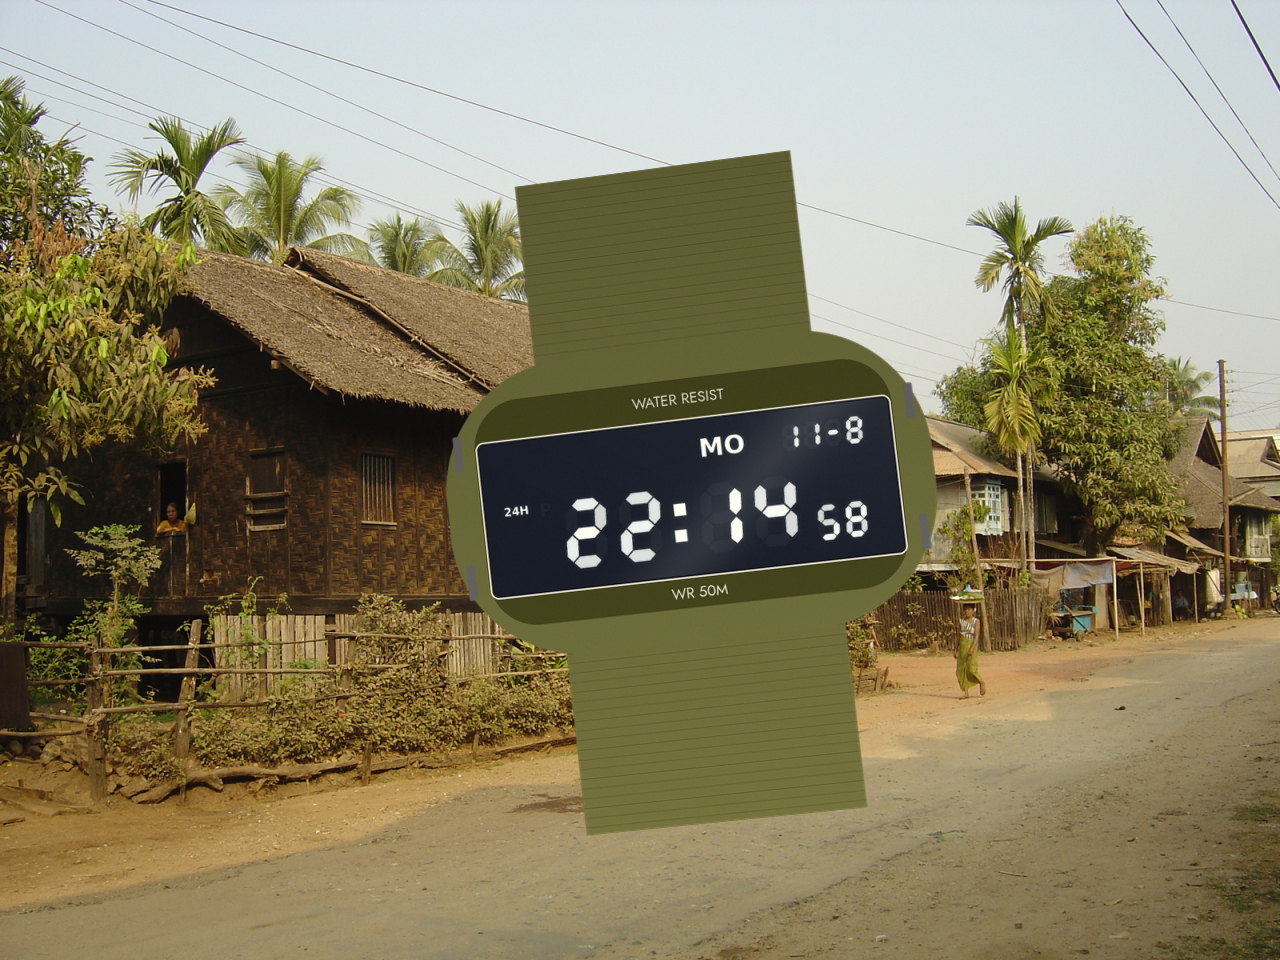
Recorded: h=22 m=14 s=58
